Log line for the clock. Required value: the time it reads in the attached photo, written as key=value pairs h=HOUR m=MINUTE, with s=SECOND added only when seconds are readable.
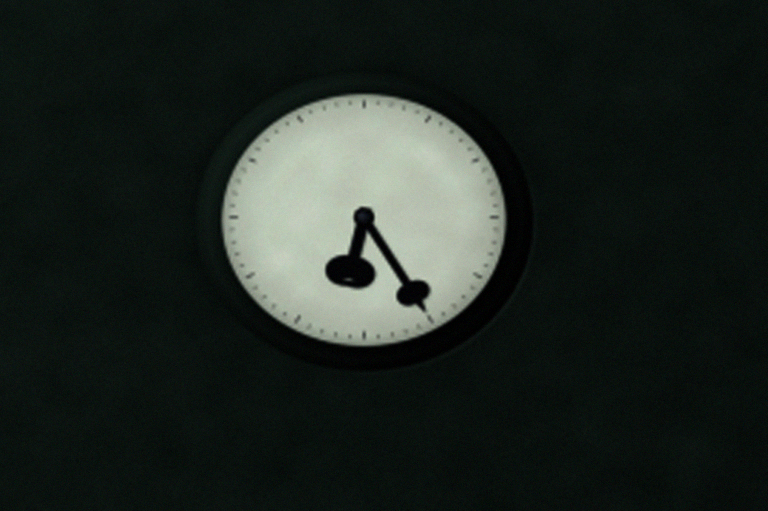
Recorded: h=6 m=25
